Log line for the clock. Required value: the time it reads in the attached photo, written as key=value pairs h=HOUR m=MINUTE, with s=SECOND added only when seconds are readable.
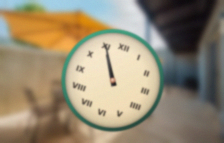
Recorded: h=10 m=55
